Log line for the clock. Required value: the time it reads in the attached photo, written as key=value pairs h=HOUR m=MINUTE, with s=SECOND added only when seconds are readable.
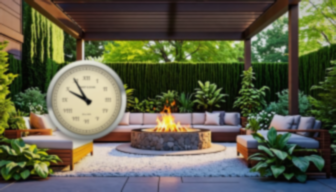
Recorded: h=9 m=55
